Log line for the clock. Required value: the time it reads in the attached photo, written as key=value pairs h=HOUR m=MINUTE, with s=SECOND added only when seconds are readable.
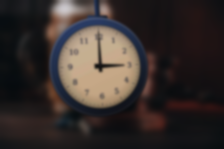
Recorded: h=3 m=0
